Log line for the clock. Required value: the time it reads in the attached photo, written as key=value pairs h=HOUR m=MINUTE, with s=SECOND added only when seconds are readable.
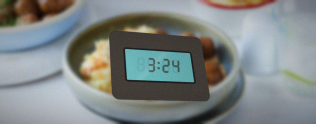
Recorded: h=3 m=24
